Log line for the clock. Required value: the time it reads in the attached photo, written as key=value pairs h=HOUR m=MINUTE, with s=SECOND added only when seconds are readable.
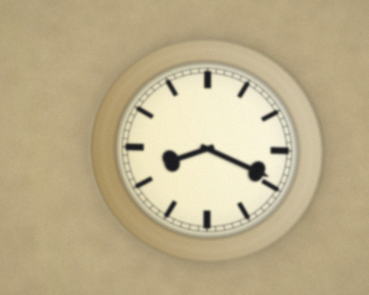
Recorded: h=8 m=19
